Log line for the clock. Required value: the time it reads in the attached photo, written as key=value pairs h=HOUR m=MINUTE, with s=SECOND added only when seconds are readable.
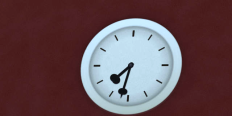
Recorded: h=7 m=32
